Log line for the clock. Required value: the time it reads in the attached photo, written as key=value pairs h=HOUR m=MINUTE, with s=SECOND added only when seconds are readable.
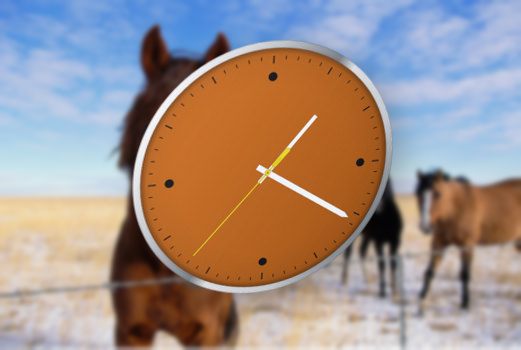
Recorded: h=1 m=20 s=37
